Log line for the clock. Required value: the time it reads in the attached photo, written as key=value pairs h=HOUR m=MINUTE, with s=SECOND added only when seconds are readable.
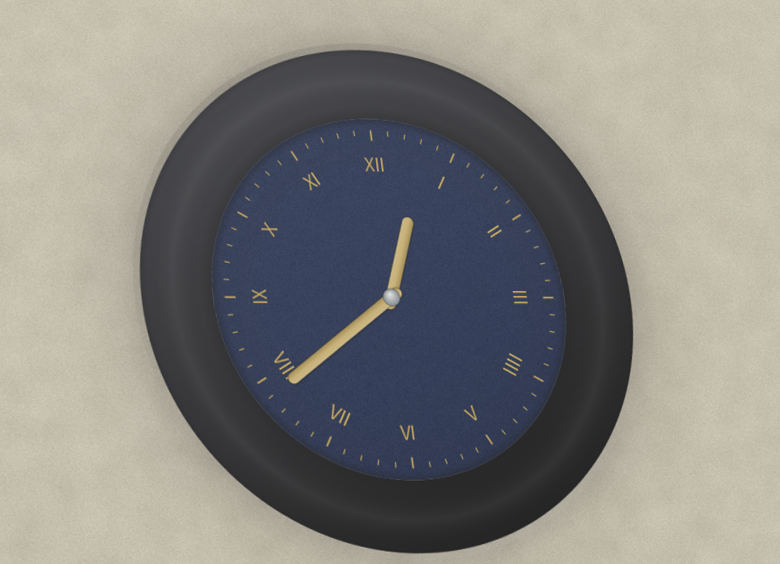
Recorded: h=12 m=39
